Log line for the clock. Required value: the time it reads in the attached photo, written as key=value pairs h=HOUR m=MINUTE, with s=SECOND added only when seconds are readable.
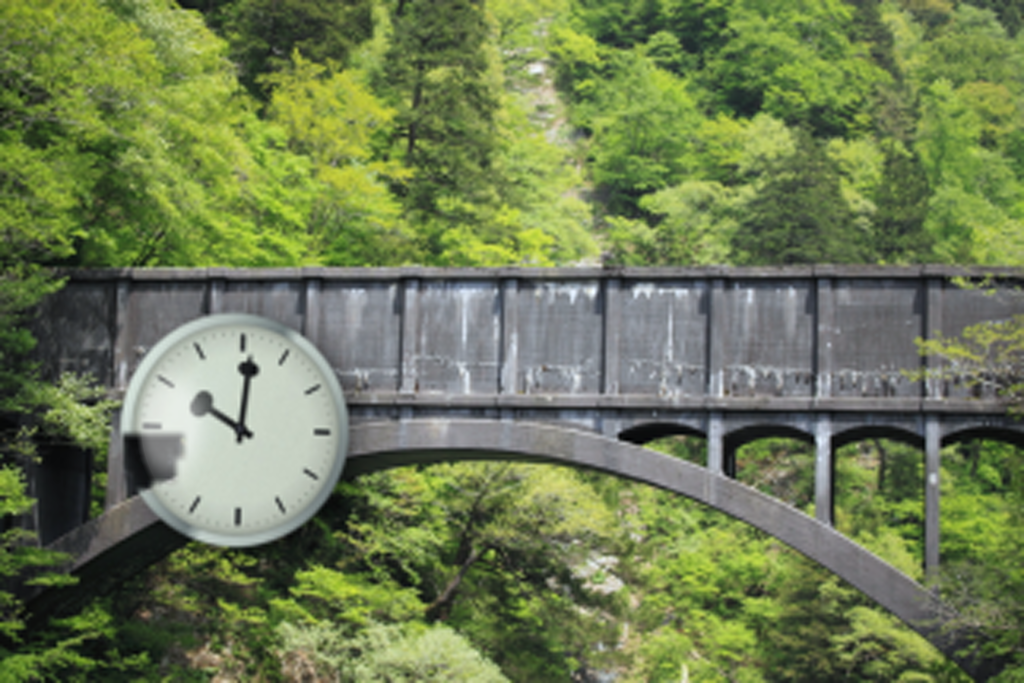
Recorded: h=10 m=1
